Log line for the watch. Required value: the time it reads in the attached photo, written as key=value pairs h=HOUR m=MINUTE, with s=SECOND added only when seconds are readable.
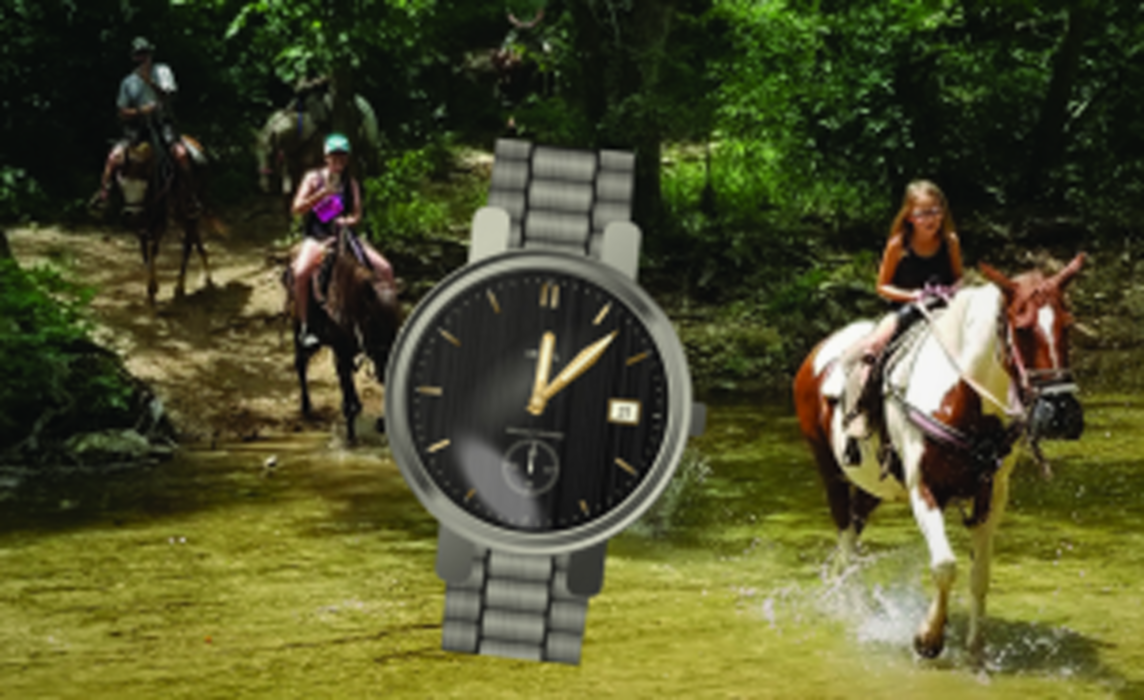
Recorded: h=12 m=7
